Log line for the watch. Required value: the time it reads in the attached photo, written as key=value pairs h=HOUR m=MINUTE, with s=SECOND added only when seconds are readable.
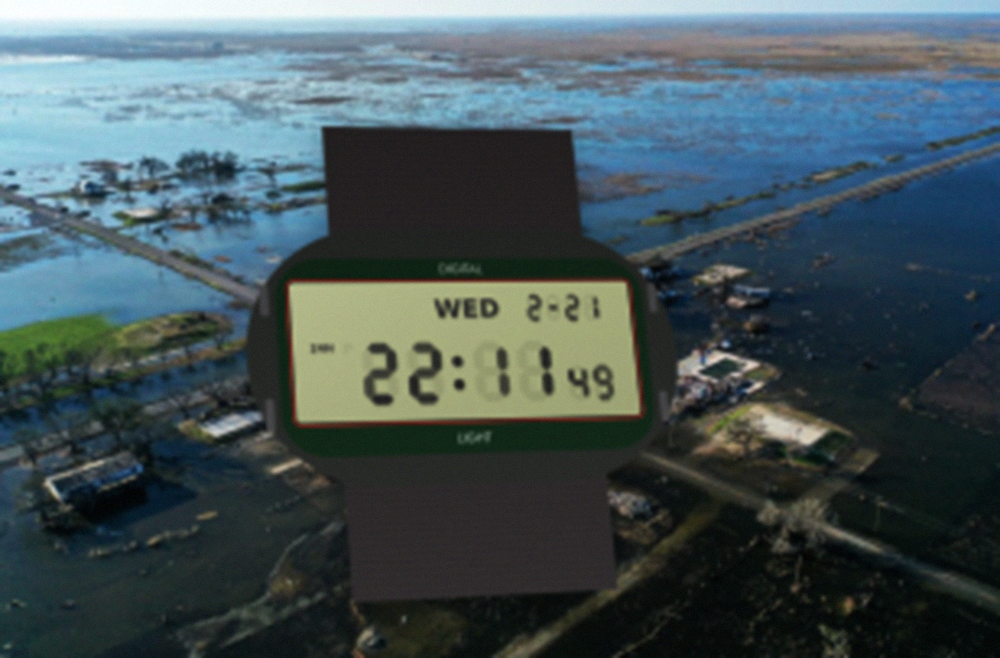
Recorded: h=22 m=11 s=49
